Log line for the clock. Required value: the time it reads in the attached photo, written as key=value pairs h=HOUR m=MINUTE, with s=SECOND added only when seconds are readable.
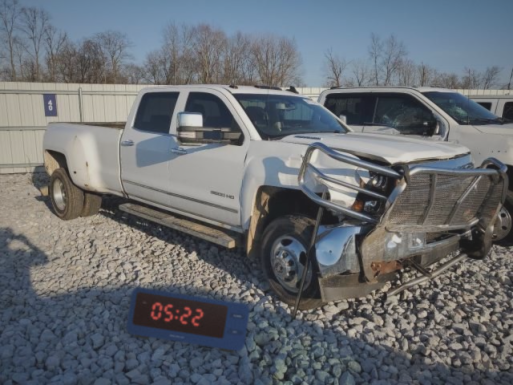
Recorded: h=5 m=22
